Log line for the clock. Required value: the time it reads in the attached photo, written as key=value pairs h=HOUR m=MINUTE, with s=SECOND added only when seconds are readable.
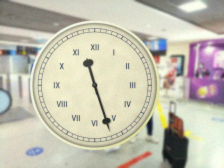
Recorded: h=11 m=27
